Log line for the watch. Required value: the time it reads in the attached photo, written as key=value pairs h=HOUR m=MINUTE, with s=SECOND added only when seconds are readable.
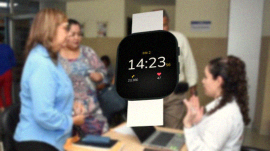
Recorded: h=14 m=23
